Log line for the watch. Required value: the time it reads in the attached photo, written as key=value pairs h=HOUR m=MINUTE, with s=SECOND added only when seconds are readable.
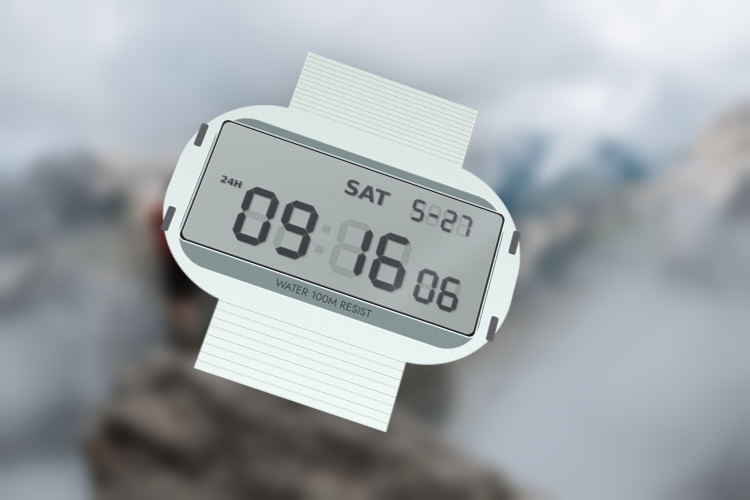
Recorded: h=9 m=16 s=6
